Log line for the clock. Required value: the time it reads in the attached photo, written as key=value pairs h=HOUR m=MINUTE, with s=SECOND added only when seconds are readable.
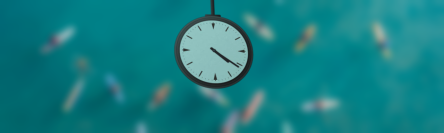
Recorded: h=4 m=21
